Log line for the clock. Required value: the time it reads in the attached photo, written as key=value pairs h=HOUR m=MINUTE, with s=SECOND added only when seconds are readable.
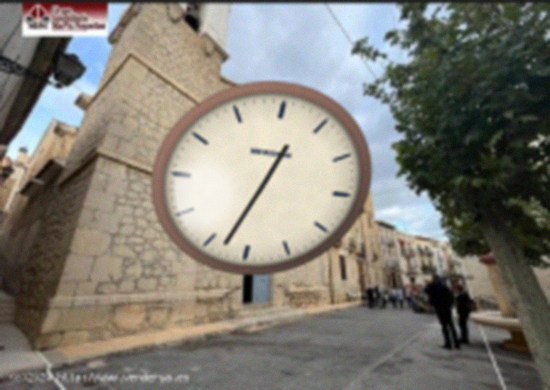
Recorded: h=12 m=33
